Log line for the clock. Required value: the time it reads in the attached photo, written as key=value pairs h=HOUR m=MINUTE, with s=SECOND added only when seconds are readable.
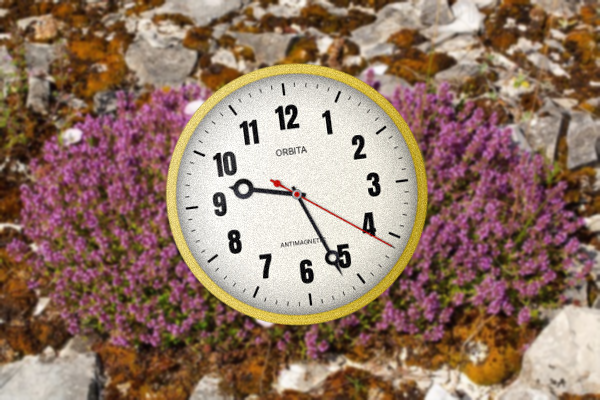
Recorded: h=9 m=26 s=21
